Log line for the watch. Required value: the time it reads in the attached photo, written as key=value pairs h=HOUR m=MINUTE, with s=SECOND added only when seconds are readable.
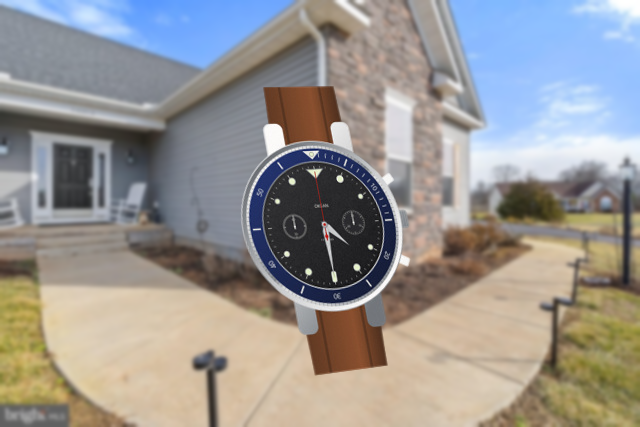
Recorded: h=4 m=30
